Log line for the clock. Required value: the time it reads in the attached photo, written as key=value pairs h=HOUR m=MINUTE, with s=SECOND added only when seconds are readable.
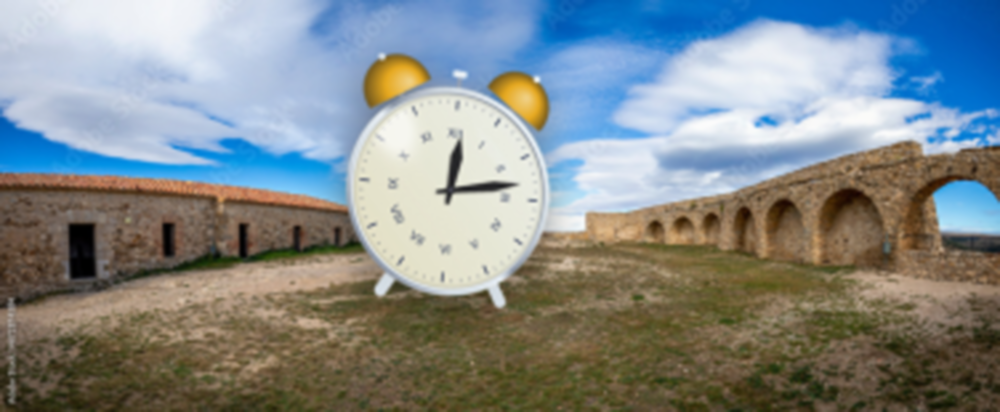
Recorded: h=12 m=13
